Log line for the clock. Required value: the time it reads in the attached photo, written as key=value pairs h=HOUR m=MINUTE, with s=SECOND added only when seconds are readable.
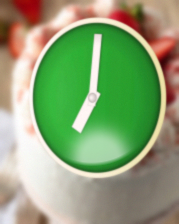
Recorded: h=7 m=1
